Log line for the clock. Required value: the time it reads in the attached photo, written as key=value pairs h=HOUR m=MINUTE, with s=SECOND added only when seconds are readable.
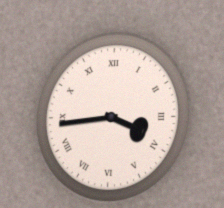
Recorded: h=3 m=44
